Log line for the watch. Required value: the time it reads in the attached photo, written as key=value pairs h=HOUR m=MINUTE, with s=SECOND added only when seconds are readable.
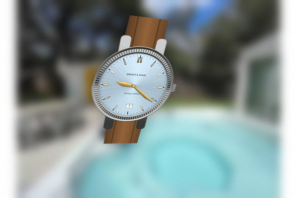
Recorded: h=9 m=21
